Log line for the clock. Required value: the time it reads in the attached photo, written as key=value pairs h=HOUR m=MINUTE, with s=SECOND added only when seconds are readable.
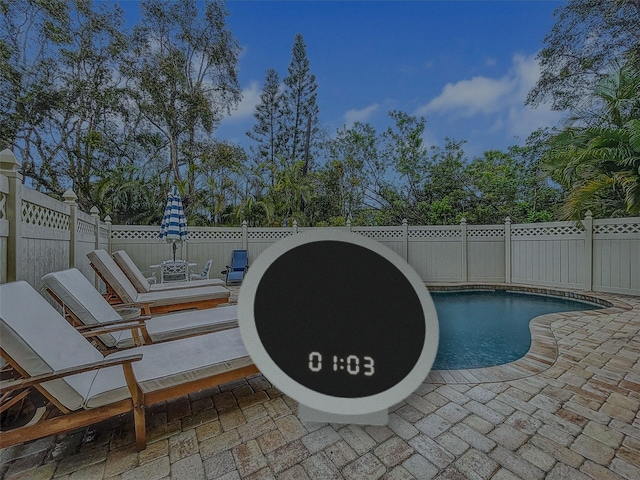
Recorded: h=1 m=3
